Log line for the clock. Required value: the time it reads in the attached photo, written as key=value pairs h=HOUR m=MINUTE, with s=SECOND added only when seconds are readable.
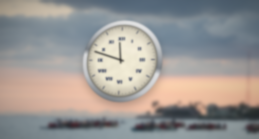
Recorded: h=11 m=48
